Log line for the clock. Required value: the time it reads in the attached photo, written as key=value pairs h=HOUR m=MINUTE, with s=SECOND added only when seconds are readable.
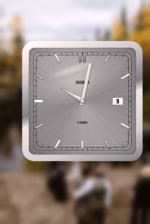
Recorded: h=10 m=2
